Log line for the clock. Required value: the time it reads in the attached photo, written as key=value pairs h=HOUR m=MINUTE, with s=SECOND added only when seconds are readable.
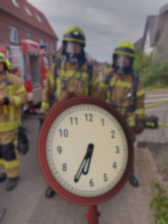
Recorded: h=6 m=35
